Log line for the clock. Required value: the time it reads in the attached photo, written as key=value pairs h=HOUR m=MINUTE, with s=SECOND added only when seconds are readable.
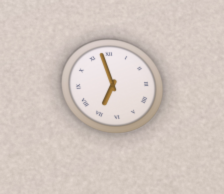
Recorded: h=6 m=58
